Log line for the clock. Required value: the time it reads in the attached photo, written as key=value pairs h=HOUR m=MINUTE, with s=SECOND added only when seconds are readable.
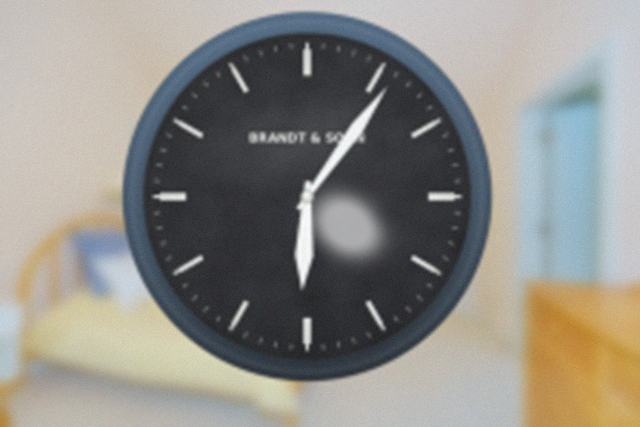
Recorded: h=6 m=6
